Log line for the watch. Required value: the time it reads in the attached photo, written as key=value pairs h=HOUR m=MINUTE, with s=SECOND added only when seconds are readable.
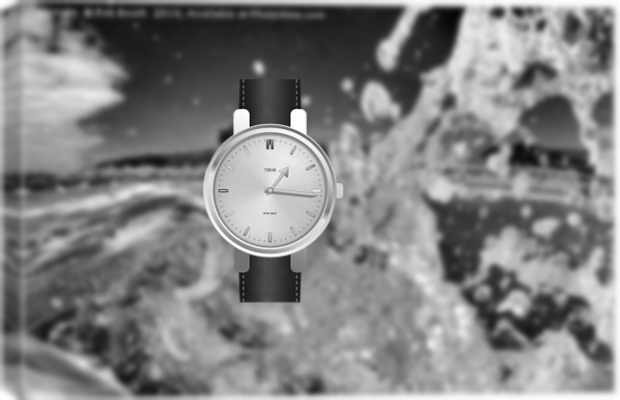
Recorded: h=1 m=16
